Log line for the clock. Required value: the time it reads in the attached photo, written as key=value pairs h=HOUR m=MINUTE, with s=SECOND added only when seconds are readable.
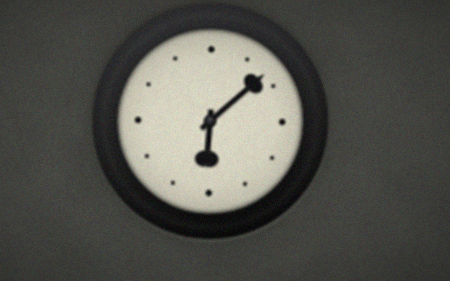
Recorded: h=6 m=8
